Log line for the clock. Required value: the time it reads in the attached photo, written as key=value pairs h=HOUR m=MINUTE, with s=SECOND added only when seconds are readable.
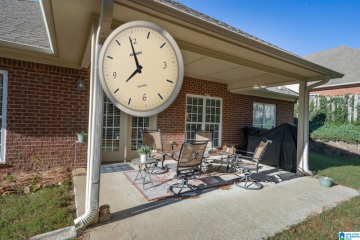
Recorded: h=7 m=59
